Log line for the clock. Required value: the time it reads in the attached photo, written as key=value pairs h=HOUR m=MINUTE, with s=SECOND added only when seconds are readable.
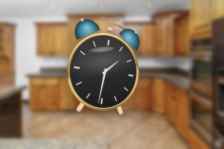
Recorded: h=1 m=31
